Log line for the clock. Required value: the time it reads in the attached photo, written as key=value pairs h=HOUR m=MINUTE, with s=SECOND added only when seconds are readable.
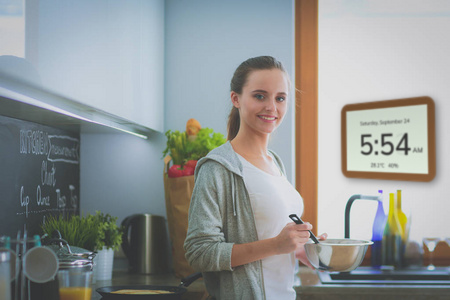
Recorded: h=5 m=54
